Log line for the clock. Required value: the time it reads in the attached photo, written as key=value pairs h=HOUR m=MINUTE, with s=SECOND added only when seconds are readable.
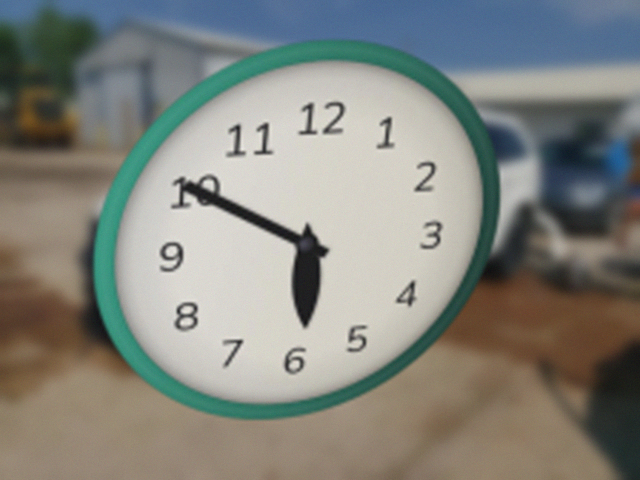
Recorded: h=5 m=50
